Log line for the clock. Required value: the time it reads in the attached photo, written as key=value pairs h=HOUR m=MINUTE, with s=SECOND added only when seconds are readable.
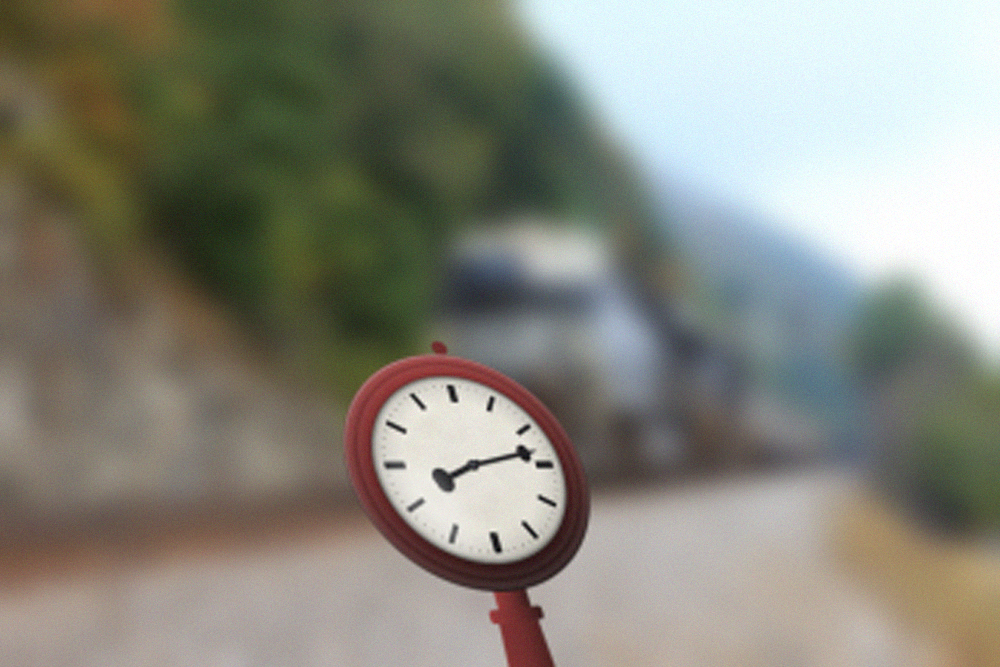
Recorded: h=8 m=13
